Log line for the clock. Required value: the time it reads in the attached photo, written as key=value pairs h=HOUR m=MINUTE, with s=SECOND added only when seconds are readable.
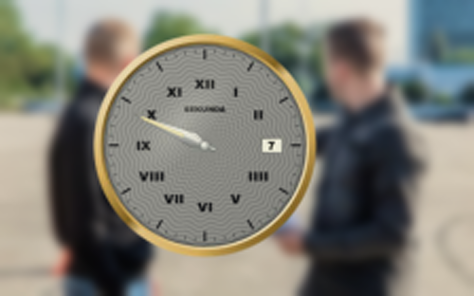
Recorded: h=9 m=49
